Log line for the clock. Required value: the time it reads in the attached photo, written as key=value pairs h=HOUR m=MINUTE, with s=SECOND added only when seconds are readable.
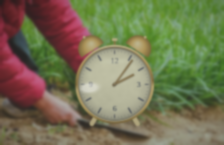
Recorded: h=2 m=6
